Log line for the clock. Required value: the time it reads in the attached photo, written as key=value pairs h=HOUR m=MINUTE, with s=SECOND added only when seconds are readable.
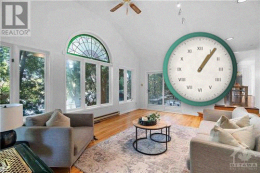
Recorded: h=1 m=6
